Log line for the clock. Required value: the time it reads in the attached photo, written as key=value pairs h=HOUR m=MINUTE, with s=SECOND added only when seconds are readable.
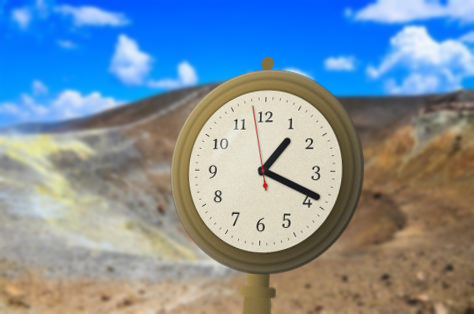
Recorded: h=1 m=18 s=58
